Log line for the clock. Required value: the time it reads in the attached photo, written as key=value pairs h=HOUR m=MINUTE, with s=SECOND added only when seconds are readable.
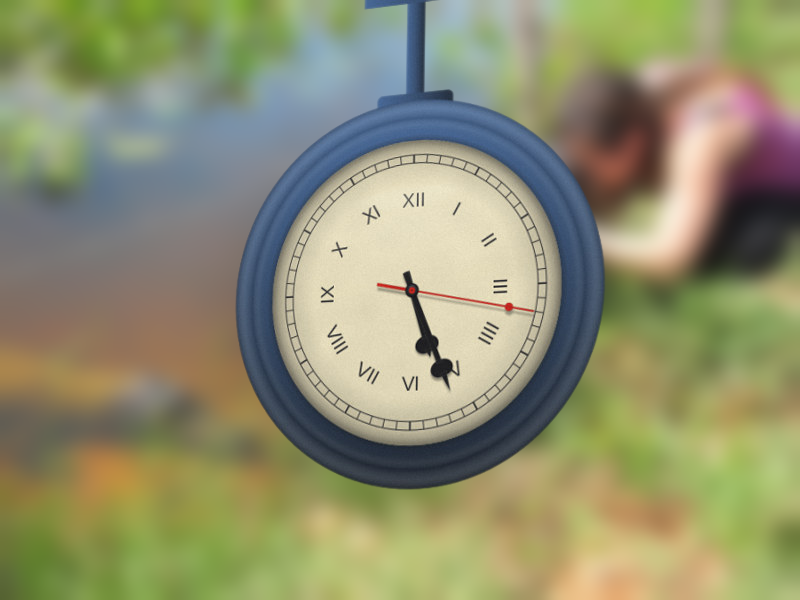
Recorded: h=5 m=26 s=17
